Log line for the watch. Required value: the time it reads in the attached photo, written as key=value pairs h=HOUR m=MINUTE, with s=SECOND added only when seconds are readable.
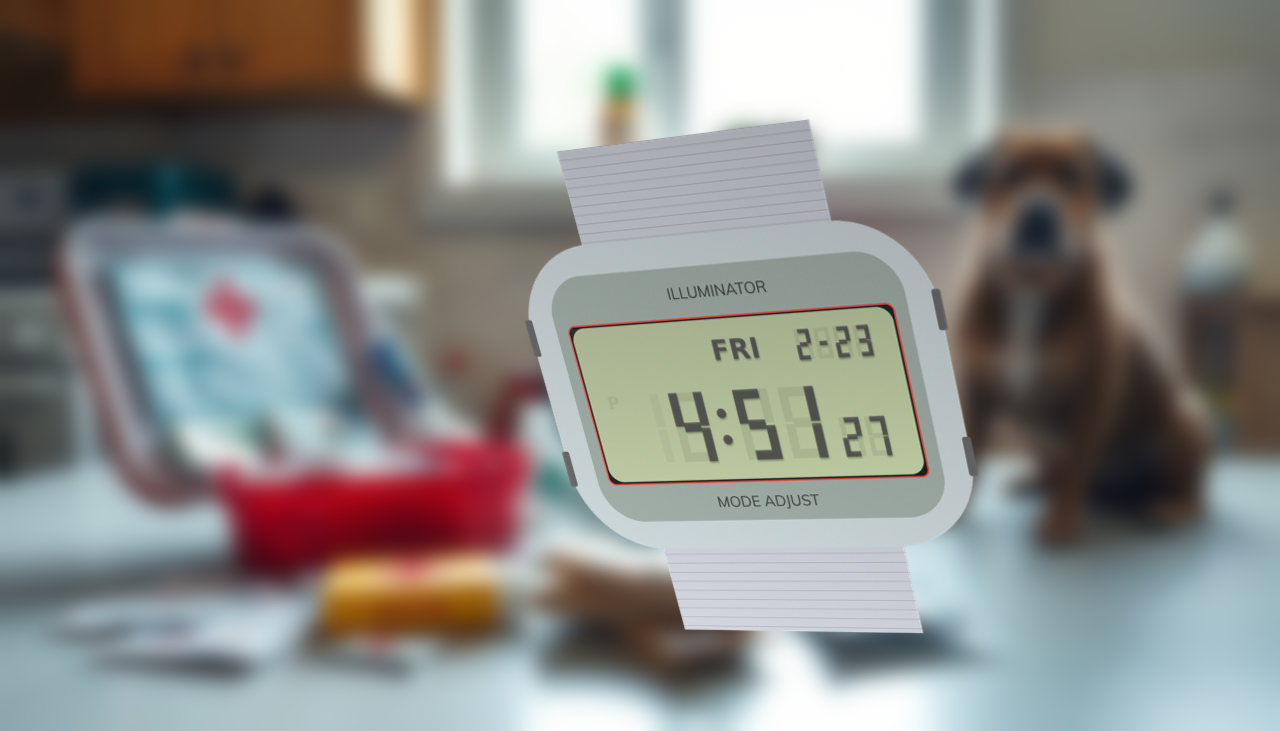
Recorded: h=4 m=51 s=27
